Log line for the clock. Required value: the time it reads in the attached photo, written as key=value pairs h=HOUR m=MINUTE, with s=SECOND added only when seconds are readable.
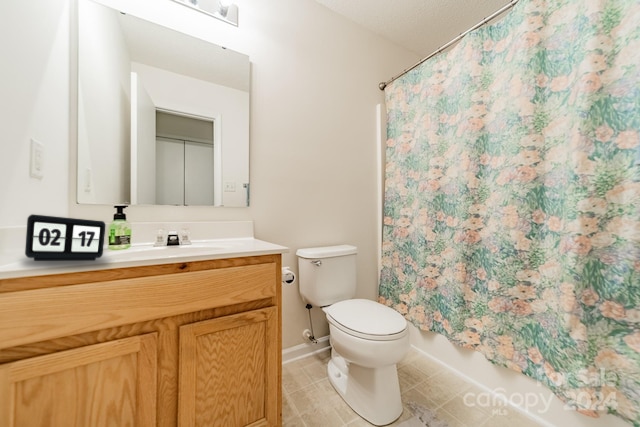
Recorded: h=2 m=17
